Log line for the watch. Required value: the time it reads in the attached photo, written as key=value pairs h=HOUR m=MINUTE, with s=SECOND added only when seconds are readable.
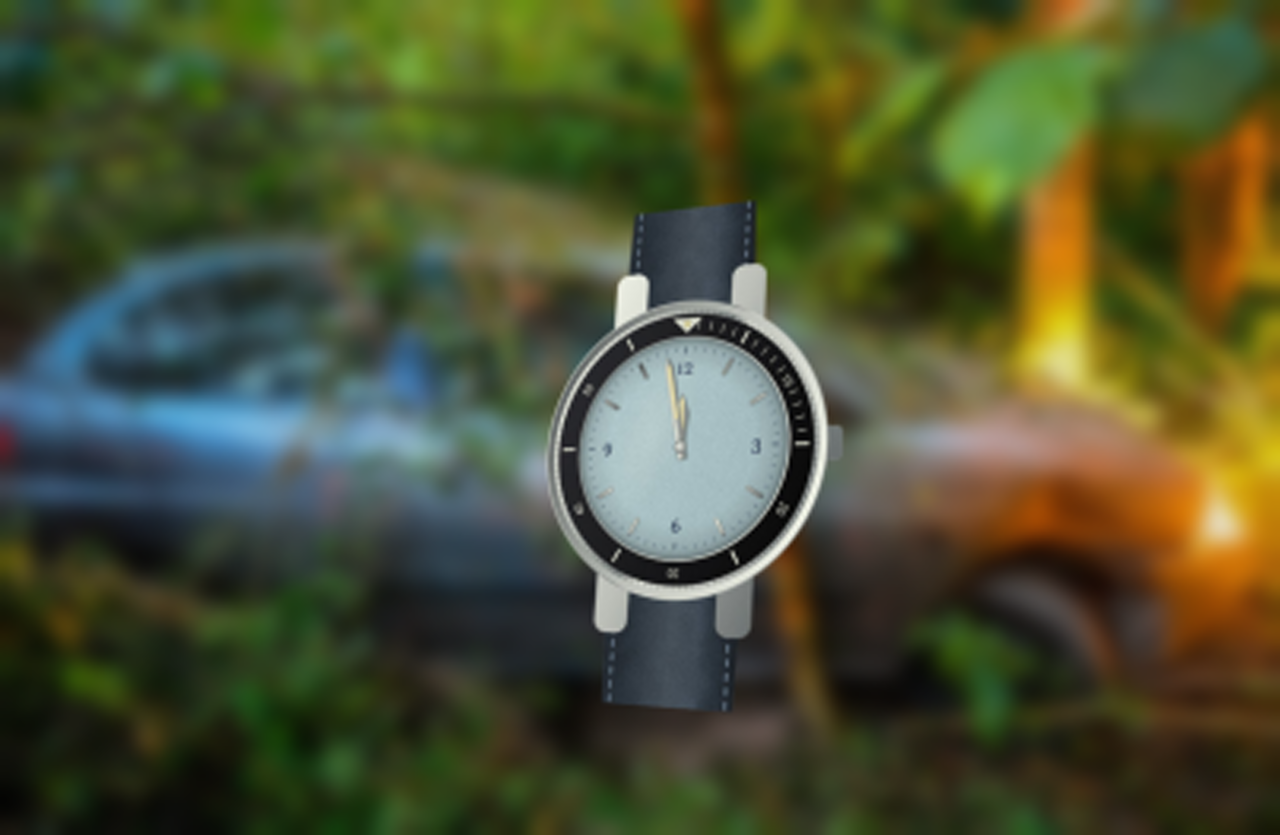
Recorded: h=11 m=58
